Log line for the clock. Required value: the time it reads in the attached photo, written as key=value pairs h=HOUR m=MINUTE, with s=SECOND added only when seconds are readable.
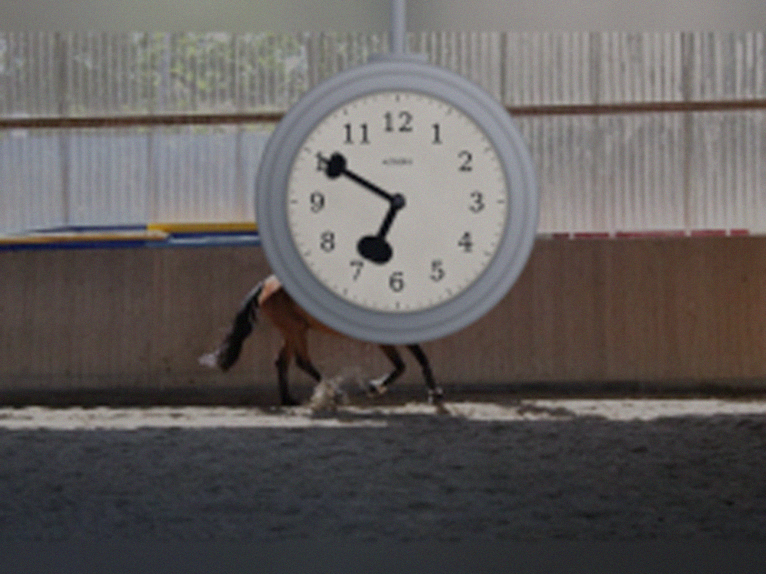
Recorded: h=6 m=50
